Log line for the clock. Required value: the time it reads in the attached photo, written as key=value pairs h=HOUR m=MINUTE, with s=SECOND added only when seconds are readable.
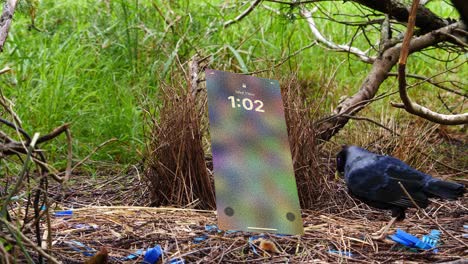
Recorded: h=1 m=2
